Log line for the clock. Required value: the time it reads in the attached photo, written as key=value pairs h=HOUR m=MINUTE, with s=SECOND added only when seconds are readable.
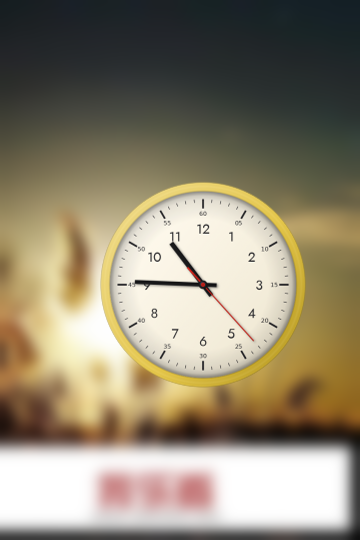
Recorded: h=10 m=45 s=23
